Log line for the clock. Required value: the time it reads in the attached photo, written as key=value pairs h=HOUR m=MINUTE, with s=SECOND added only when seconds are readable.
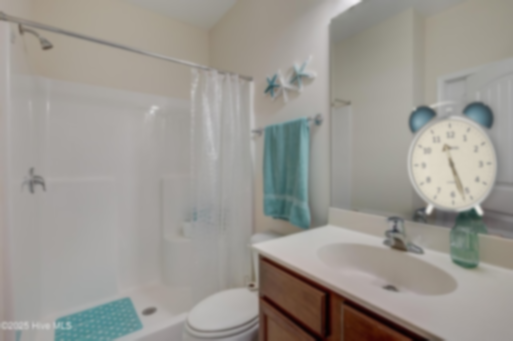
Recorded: h=11 m=27
